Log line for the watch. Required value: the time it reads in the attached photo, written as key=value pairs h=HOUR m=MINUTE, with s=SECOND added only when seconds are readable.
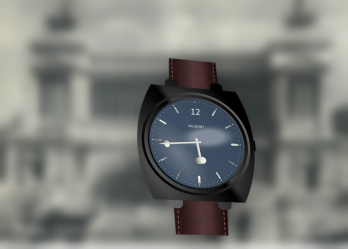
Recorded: h=5 m=44
